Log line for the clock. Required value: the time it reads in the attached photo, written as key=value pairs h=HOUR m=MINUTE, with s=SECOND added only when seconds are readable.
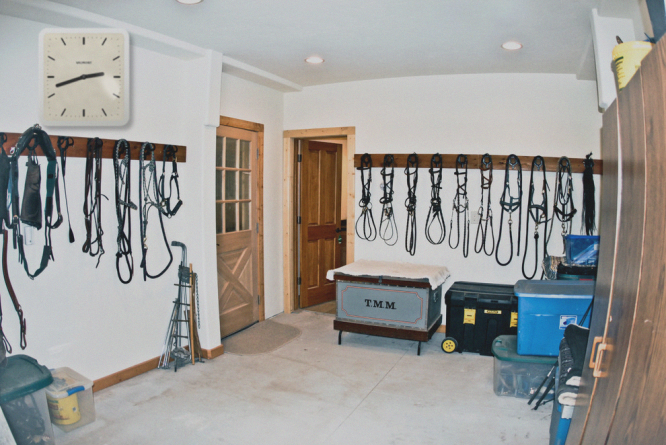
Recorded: h=2 m=42
